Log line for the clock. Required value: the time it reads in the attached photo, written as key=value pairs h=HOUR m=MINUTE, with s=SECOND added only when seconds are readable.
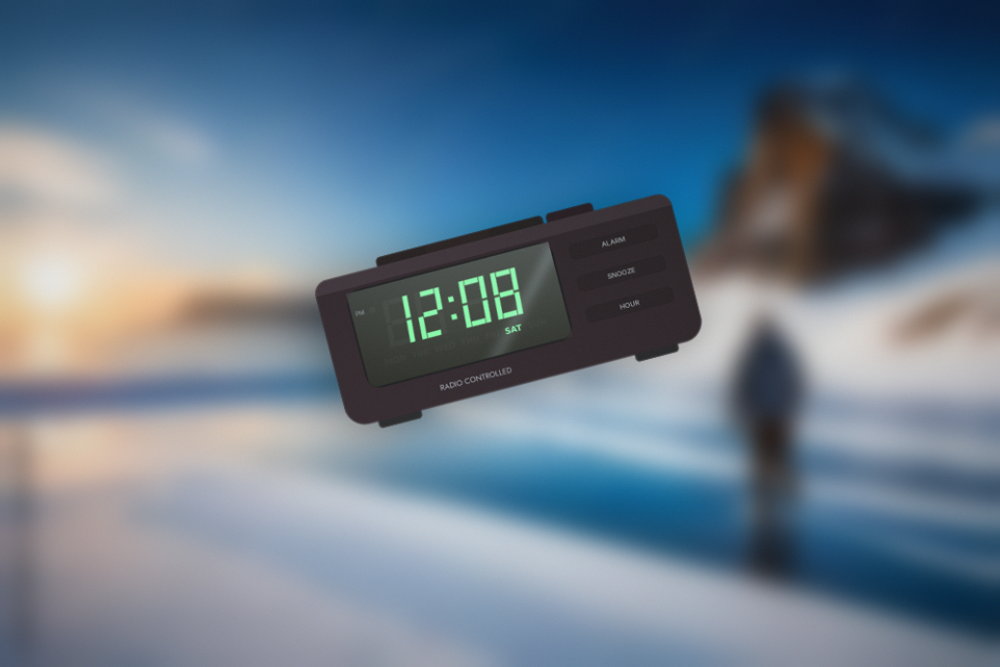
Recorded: h=12 m=8
